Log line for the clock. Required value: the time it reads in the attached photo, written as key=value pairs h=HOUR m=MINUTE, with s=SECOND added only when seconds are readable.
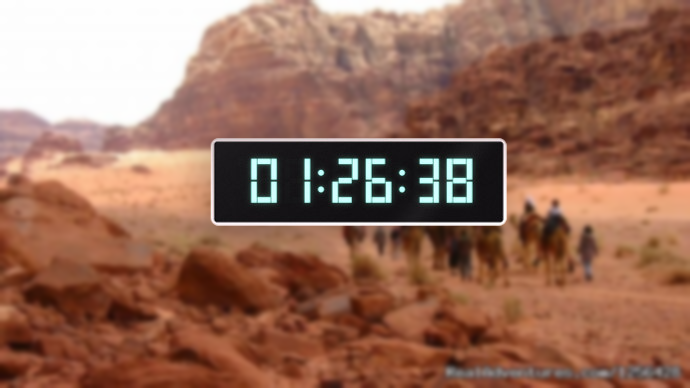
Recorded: h=1 m=26 s=38
